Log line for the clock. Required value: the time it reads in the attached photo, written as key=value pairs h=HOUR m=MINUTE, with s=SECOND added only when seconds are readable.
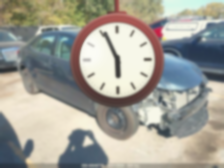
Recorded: h=5 m=56
